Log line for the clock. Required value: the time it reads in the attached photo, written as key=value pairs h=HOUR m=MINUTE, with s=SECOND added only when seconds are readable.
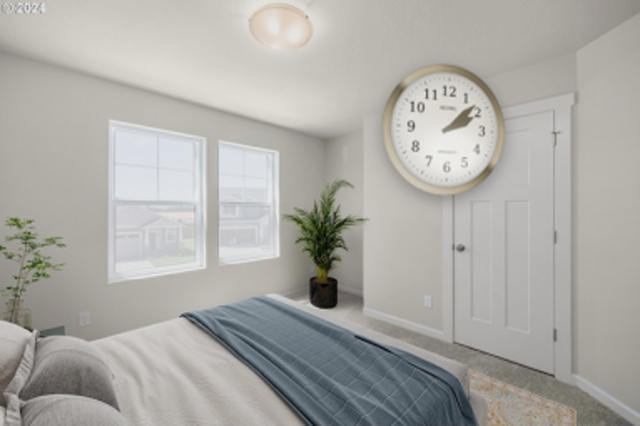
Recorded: h=2 m=8
